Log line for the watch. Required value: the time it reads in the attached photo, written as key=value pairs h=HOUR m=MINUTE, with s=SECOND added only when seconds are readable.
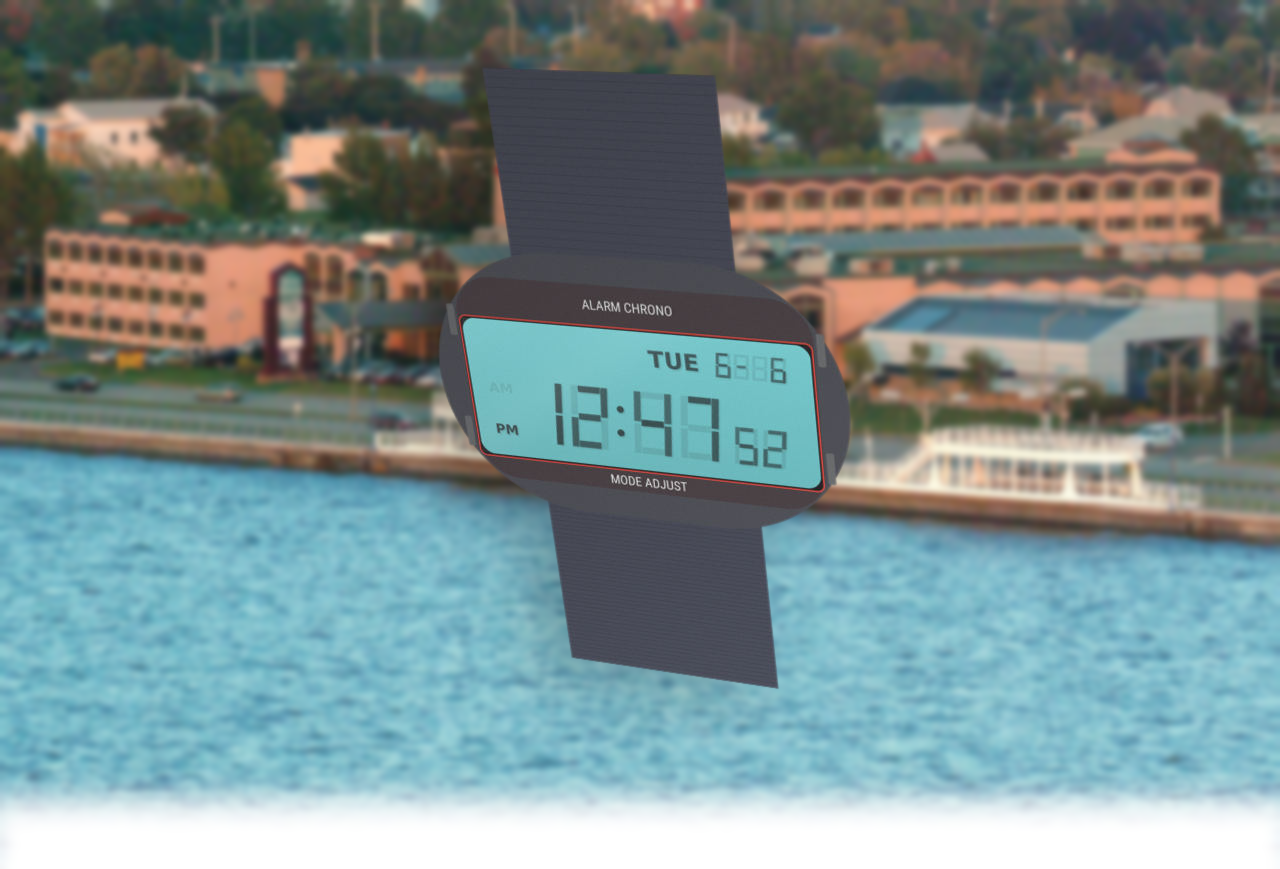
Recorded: h=12 m=47 s=52
